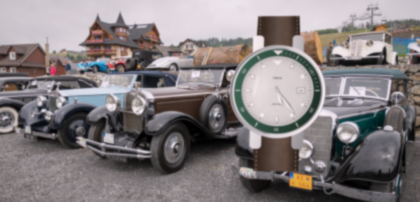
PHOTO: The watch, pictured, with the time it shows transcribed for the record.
5:24
